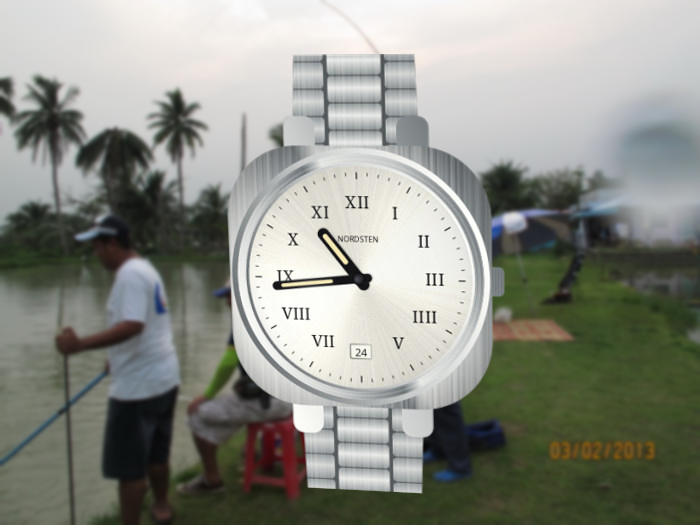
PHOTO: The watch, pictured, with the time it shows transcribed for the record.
10:44
